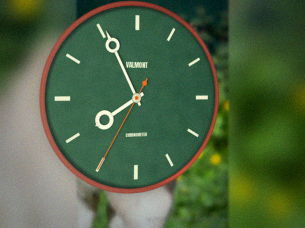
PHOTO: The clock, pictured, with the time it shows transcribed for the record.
7:55:35
